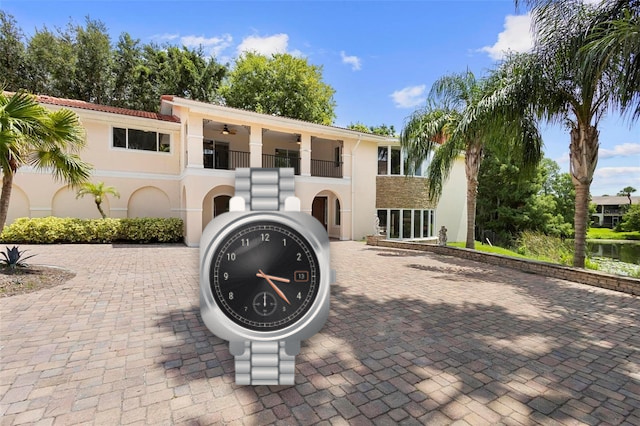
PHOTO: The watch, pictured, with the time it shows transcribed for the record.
3:23
